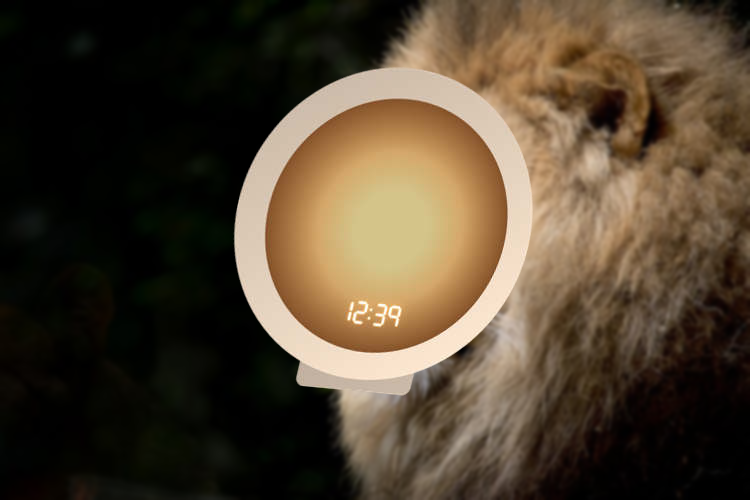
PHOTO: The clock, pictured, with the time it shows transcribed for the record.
12:39
